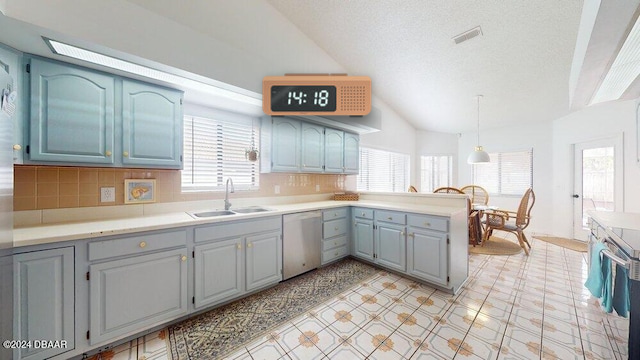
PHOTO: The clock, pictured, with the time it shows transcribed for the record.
14:18
